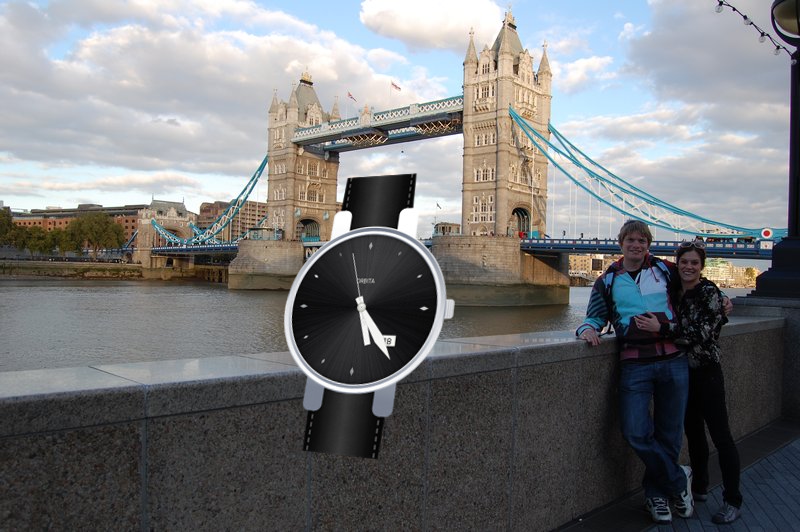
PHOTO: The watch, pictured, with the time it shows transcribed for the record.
5:23:57
